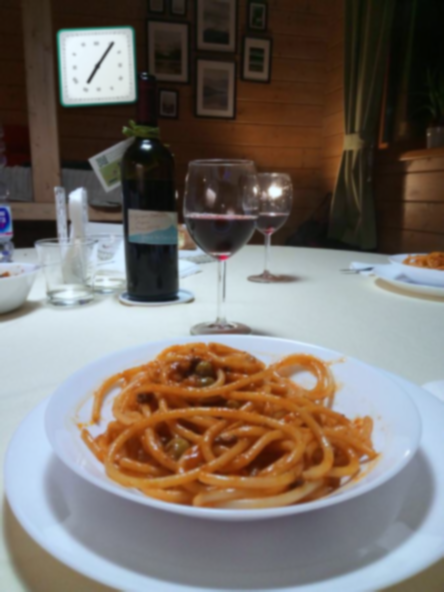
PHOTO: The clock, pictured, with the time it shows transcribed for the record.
7:06
